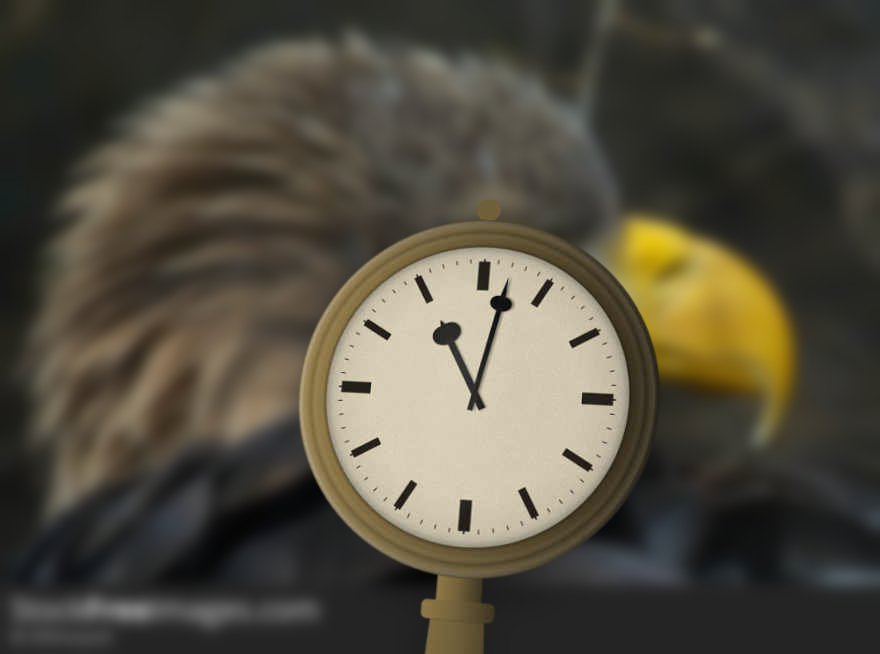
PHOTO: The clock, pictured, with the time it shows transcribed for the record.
11:02
